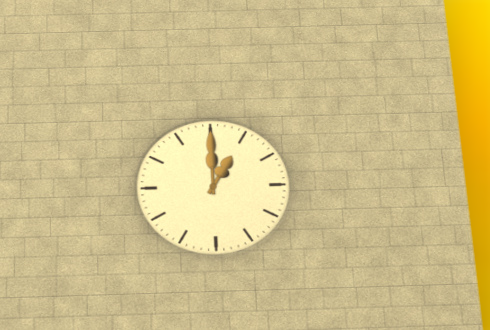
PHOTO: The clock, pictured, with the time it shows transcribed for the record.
1:00
